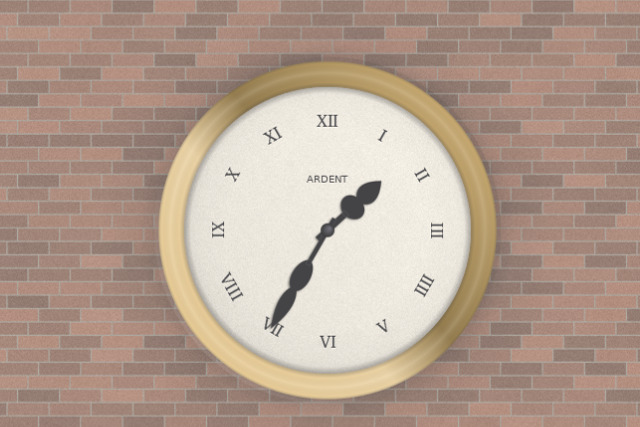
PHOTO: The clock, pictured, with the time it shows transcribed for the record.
1:35
